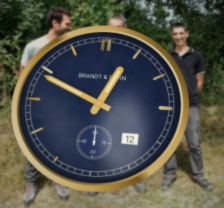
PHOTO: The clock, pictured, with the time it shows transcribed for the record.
12:49
